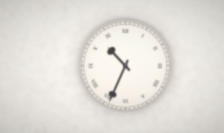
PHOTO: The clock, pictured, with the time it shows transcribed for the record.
10:34
